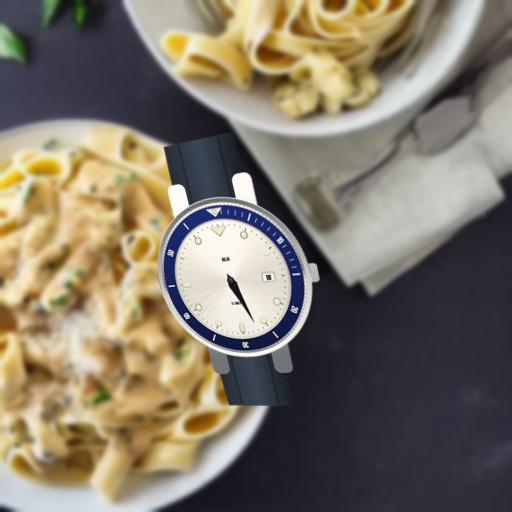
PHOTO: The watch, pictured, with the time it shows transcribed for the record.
5:27
